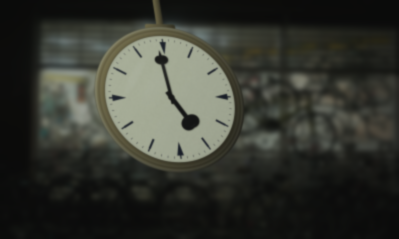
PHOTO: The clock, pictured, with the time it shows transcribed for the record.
4:59
